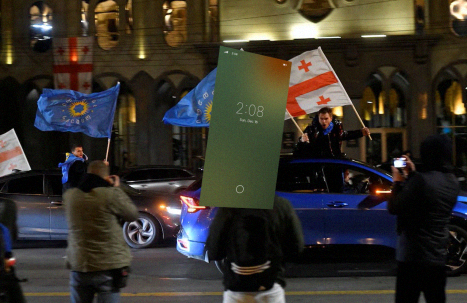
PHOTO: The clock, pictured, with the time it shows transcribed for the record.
2:08
